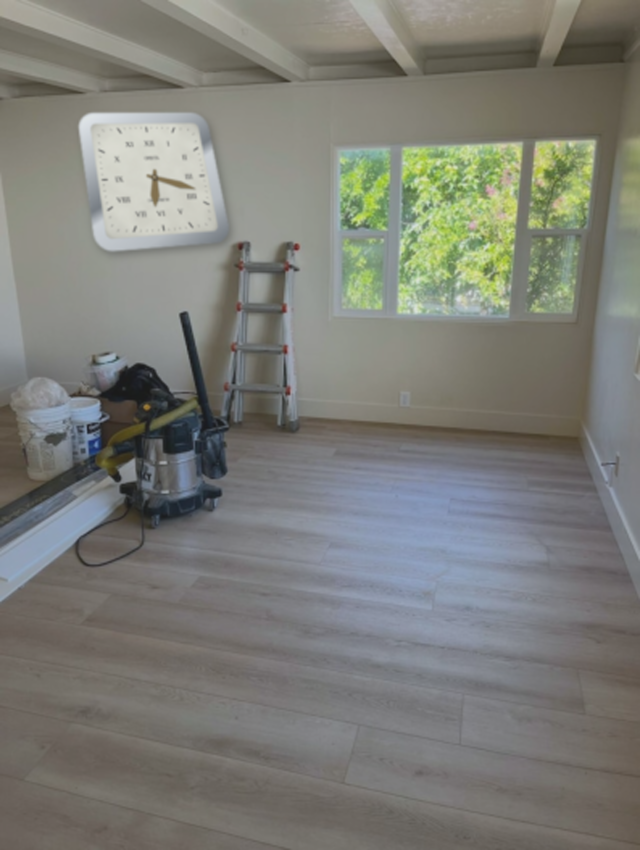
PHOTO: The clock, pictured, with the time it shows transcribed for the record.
6:18
